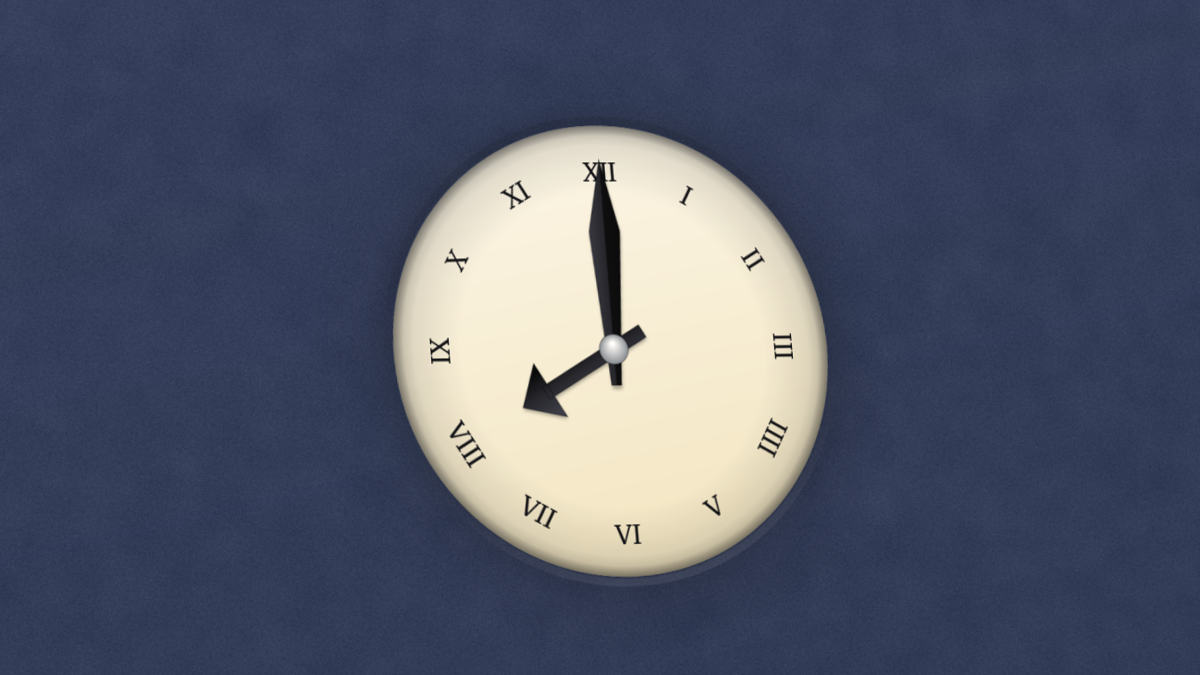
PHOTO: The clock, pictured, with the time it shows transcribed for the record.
8:00
